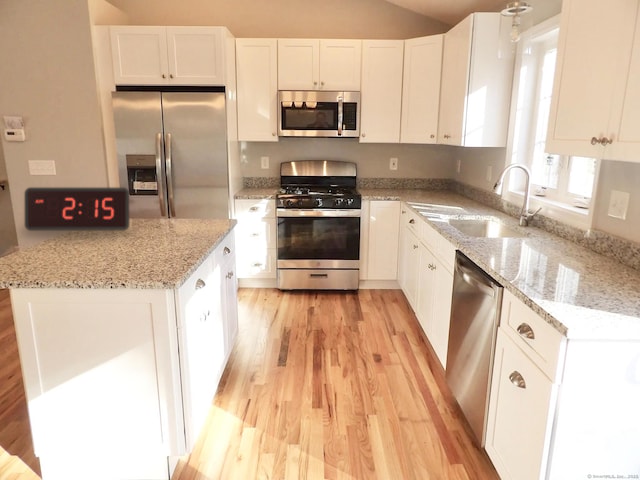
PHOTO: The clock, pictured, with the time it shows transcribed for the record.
2:15
